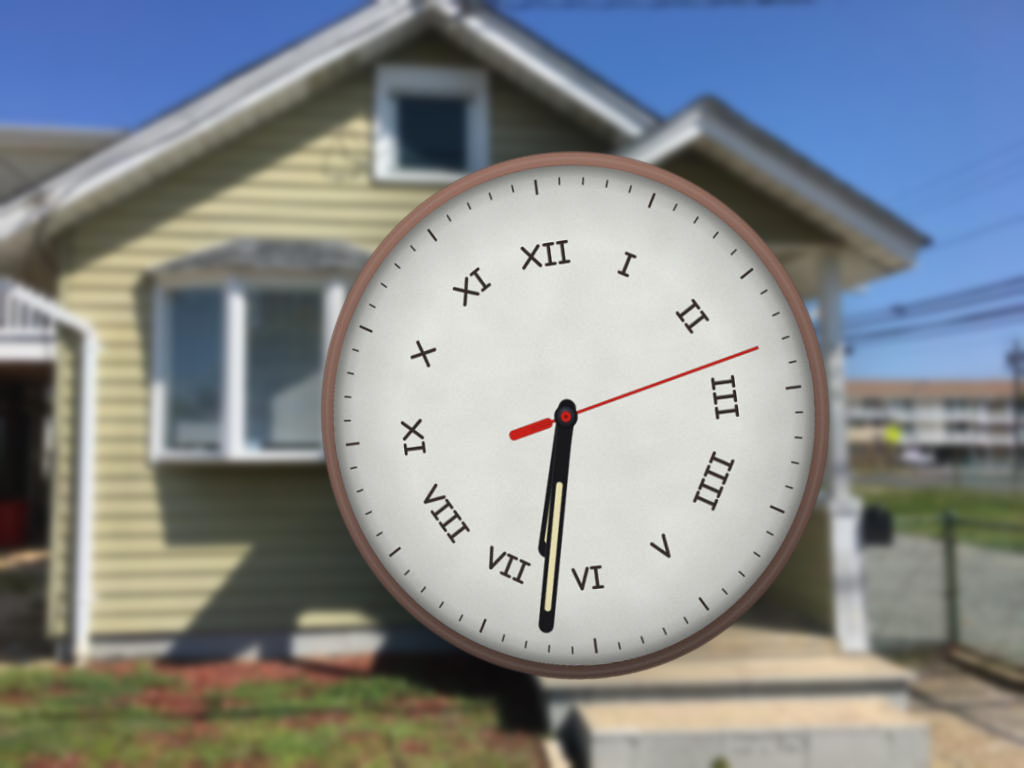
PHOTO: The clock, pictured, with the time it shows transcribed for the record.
6:32:13
